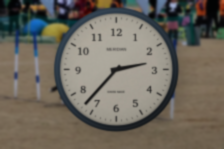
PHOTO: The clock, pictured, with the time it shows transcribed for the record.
2:37
